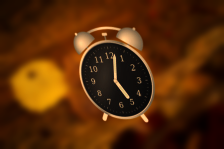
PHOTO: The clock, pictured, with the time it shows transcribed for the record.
5:02
